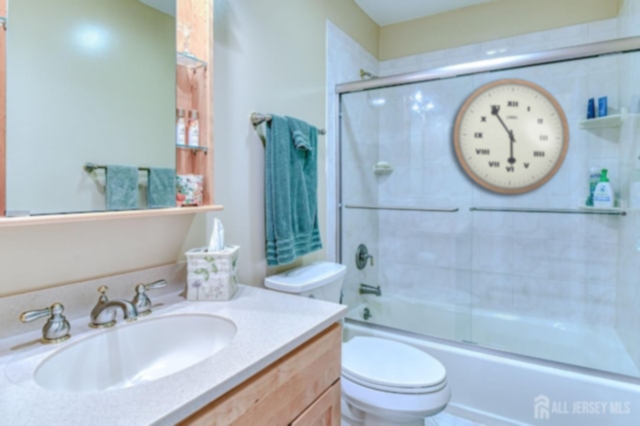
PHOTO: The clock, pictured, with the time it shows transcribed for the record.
5:54
